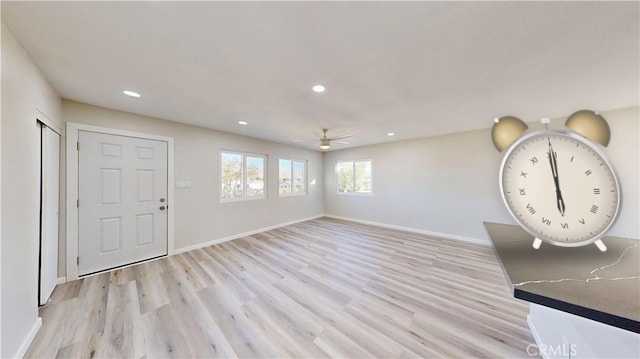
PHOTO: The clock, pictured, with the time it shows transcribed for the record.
6:00
